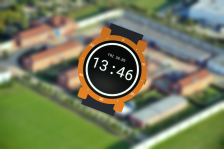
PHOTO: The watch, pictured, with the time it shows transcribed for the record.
13:46
